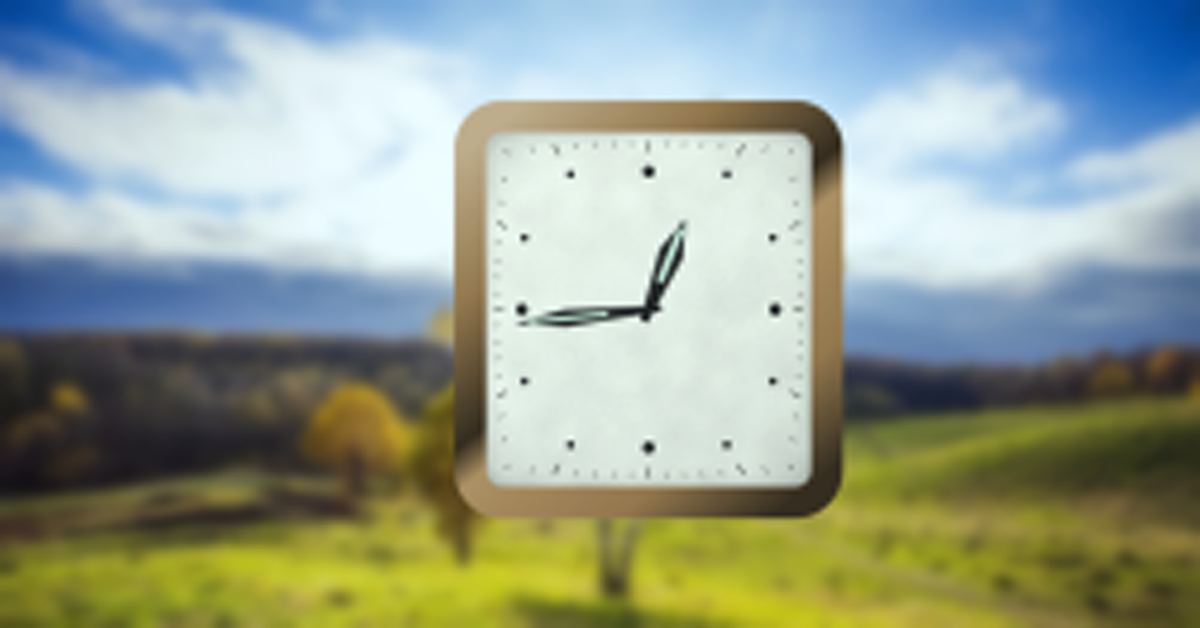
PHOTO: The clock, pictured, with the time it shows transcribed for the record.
12:44
